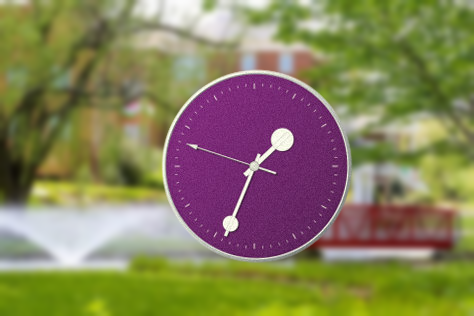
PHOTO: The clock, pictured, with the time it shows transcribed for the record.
1:33:48
